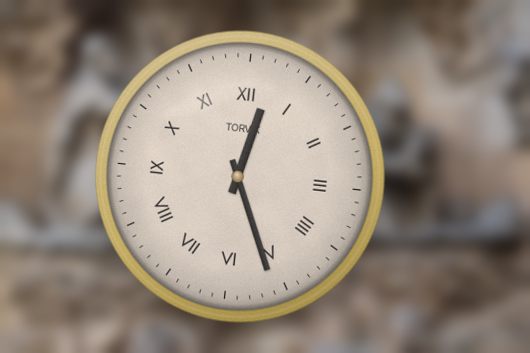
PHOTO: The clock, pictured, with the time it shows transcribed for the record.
12:26
